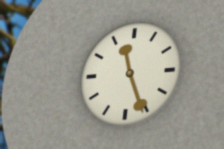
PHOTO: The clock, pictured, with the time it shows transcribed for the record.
11:26
